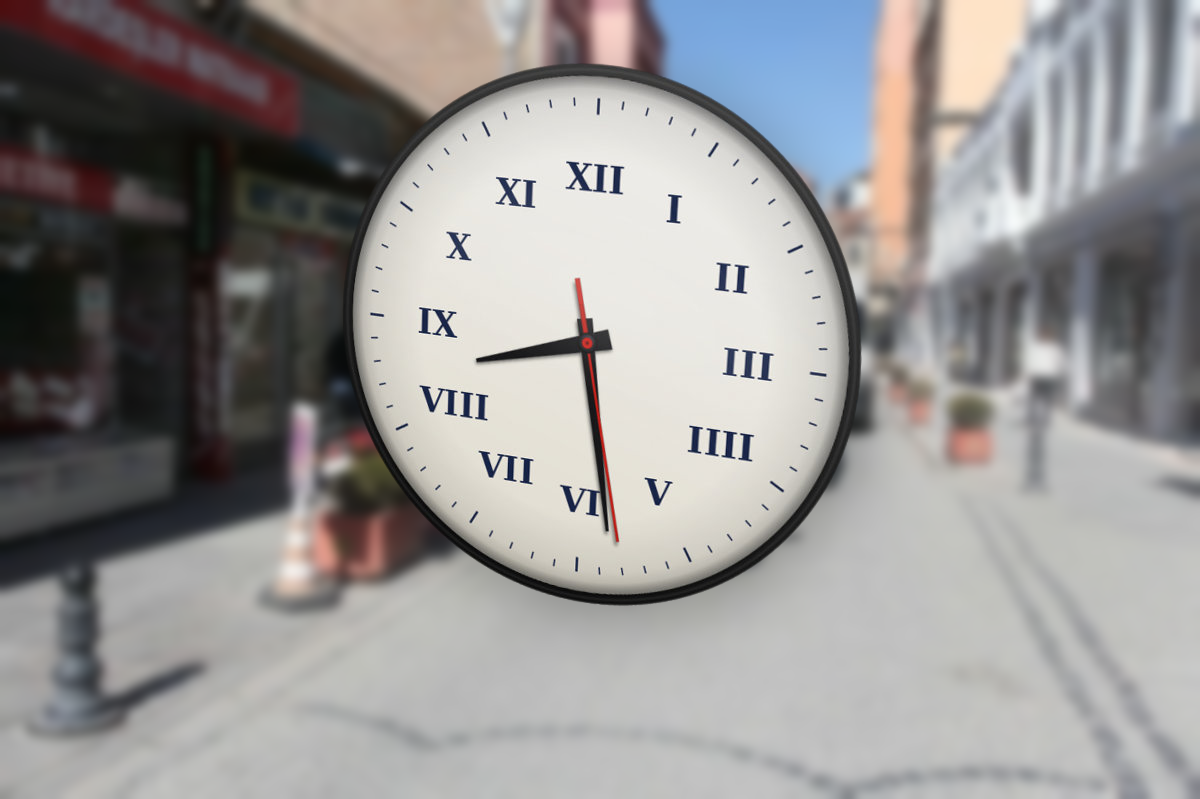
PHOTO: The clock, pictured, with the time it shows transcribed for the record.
8:28:28
